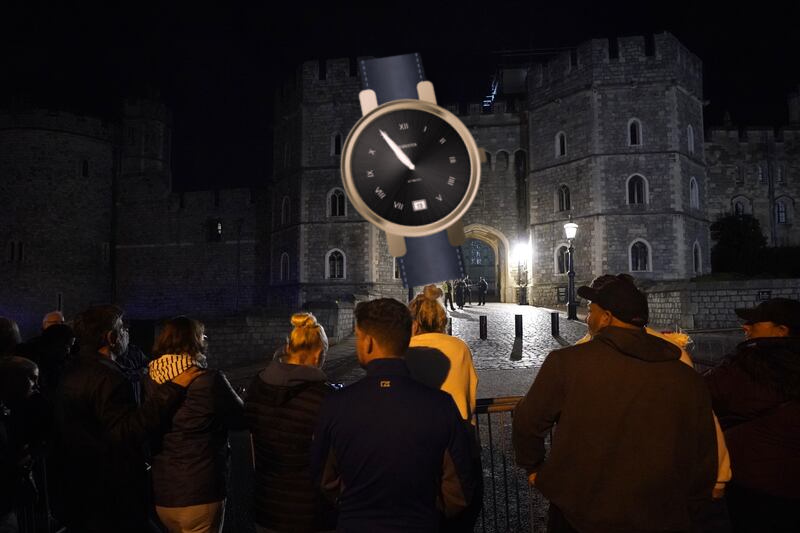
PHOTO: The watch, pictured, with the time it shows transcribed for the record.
10:55
